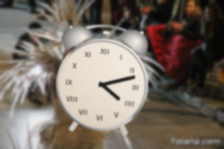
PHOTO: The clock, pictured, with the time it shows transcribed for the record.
4:12
